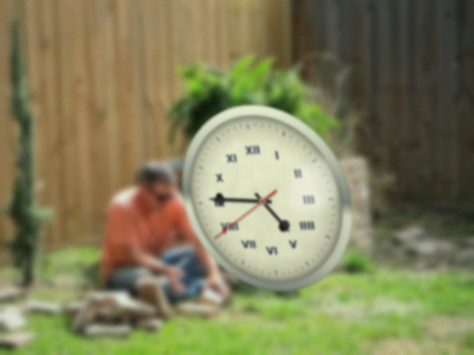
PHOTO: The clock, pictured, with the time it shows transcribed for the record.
4:45:40
